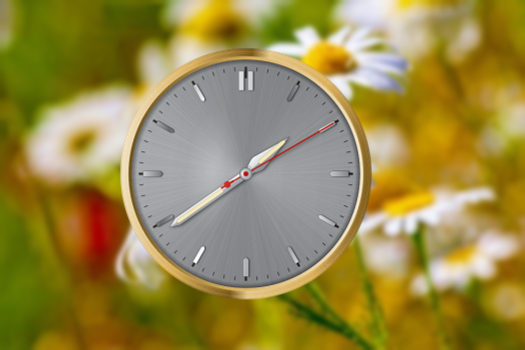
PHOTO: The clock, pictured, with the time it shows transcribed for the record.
1:39:10
